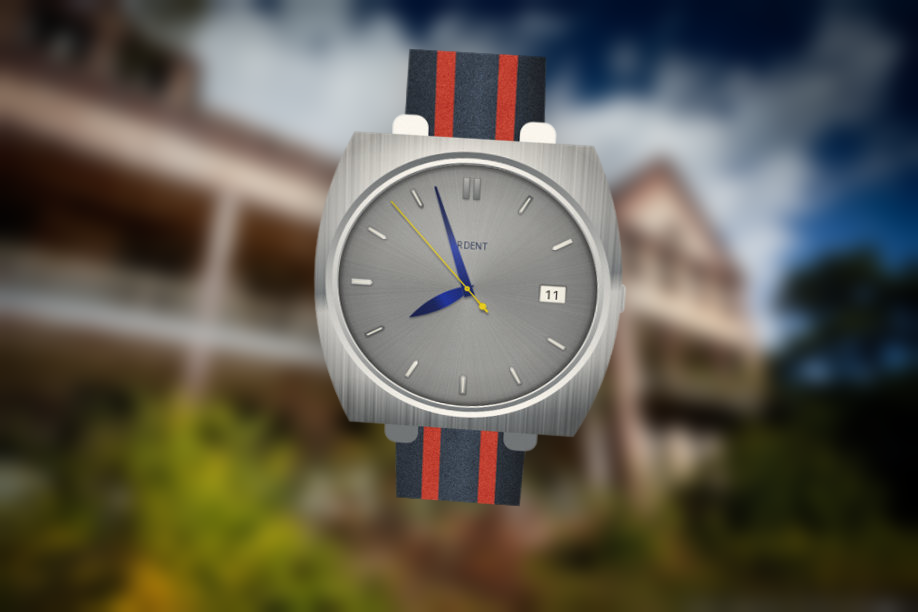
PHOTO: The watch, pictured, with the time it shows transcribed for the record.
7:56:53
